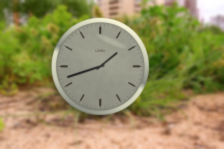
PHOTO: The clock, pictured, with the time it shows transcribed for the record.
1:42
